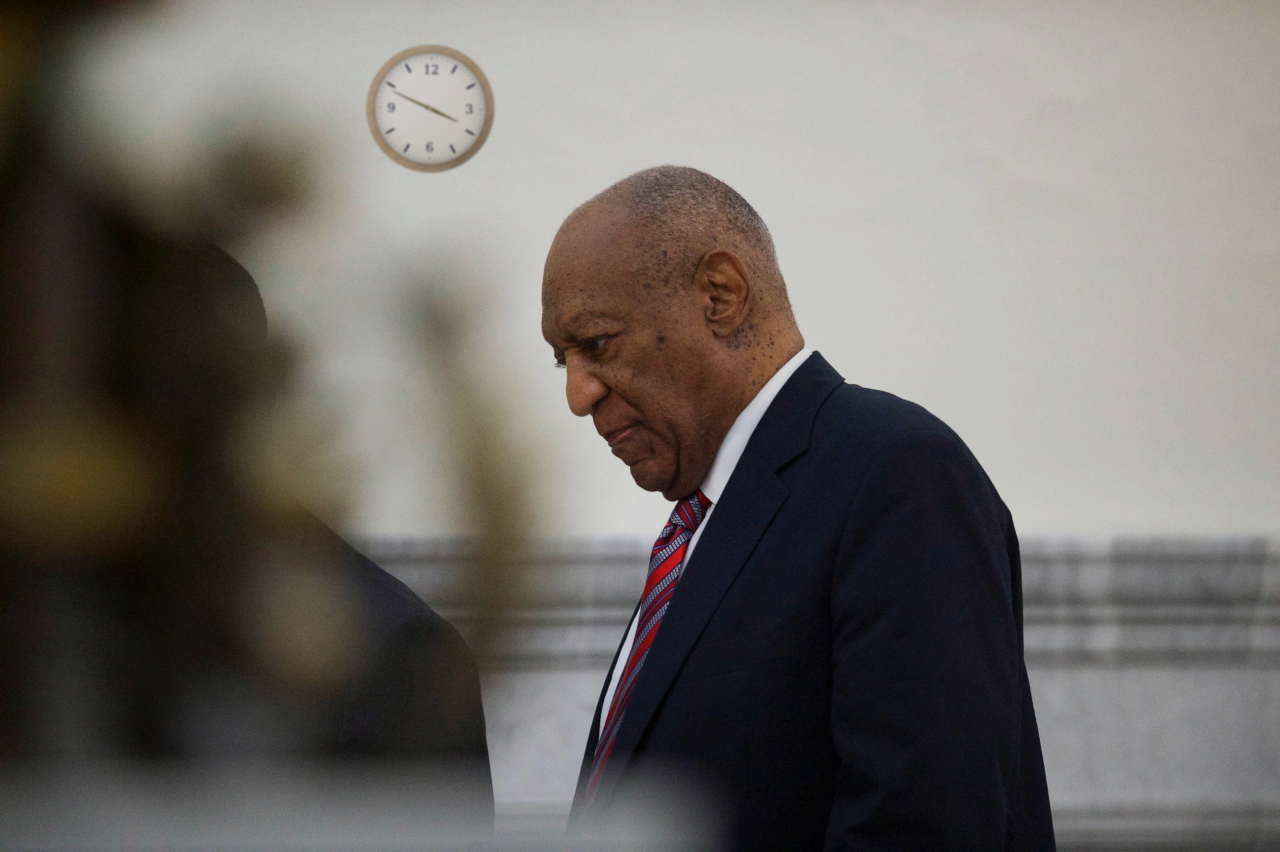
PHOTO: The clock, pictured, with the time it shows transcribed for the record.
3:49
